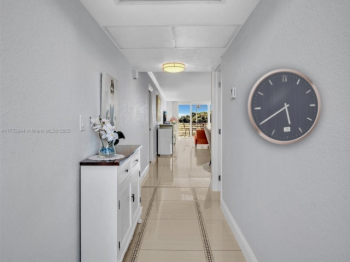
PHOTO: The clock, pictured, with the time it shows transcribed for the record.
5:40
